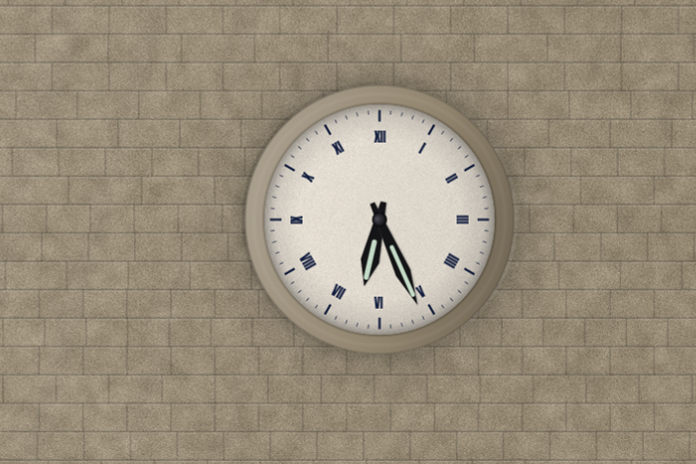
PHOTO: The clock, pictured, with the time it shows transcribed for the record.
6:26
